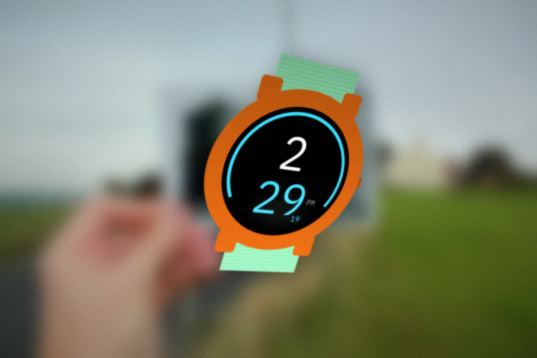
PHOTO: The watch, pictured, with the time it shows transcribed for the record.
2:29
